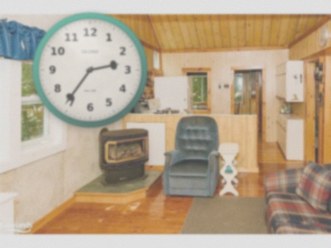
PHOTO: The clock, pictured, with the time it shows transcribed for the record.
2:36
